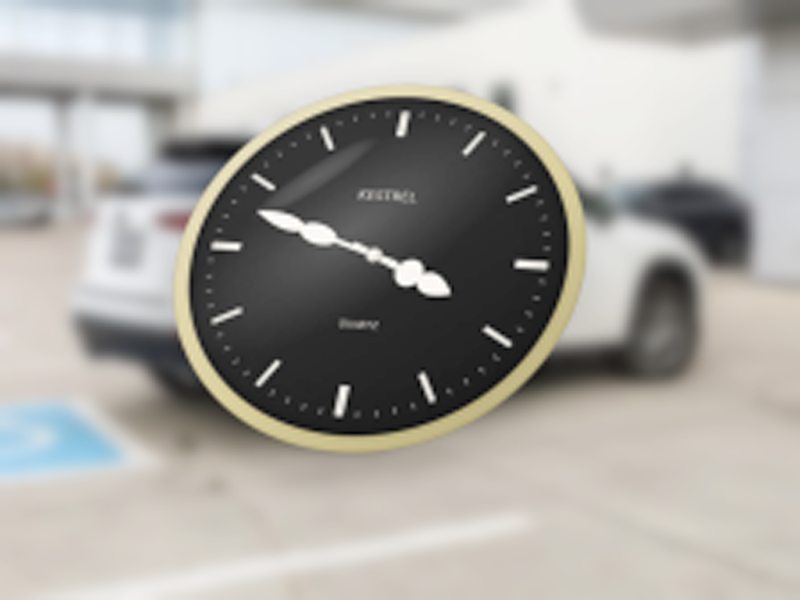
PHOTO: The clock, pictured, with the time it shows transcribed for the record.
3:48
